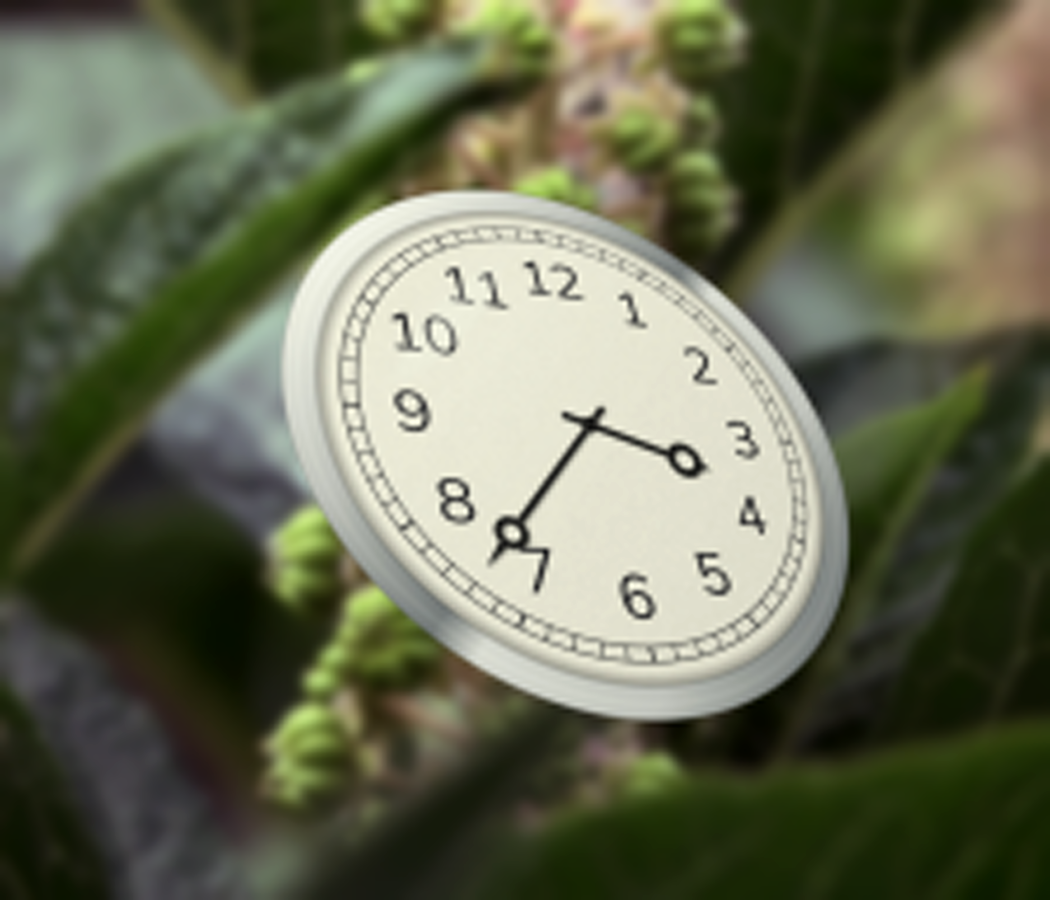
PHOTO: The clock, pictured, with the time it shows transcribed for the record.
3:37
